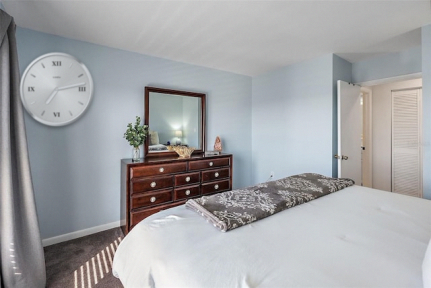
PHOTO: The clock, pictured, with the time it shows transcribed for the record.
7:13
